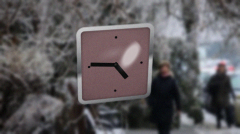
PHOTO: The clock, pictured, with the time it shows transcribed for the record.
4:46
